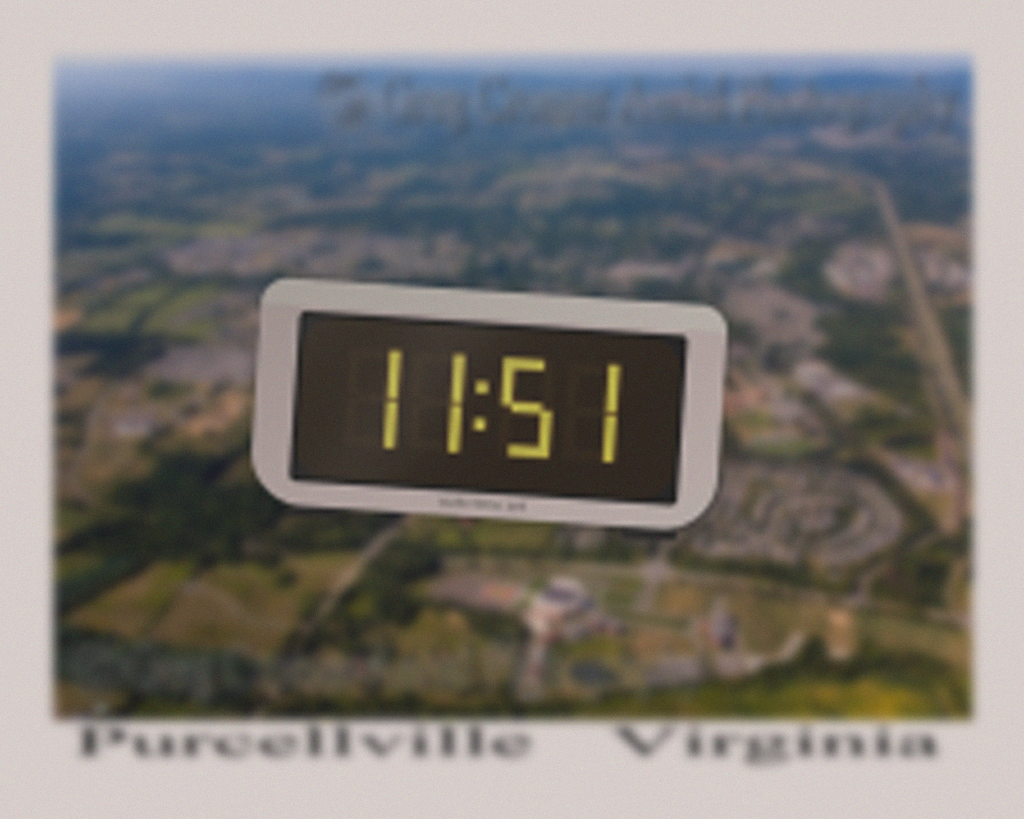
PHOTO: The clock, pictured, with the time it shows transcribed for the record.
11:51
